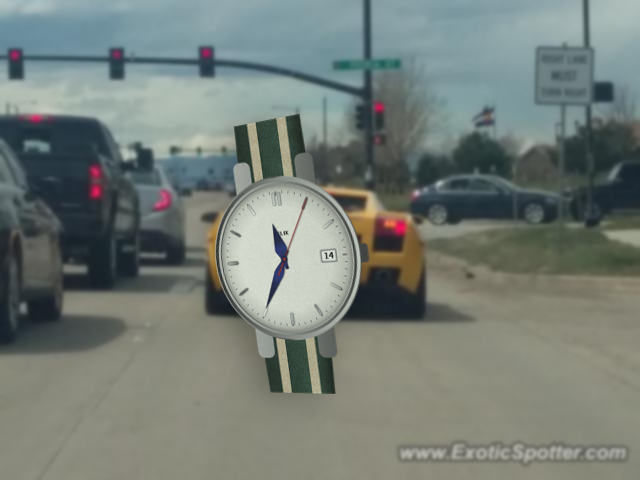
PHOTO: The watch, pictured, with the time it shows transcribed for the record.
11:35:05
